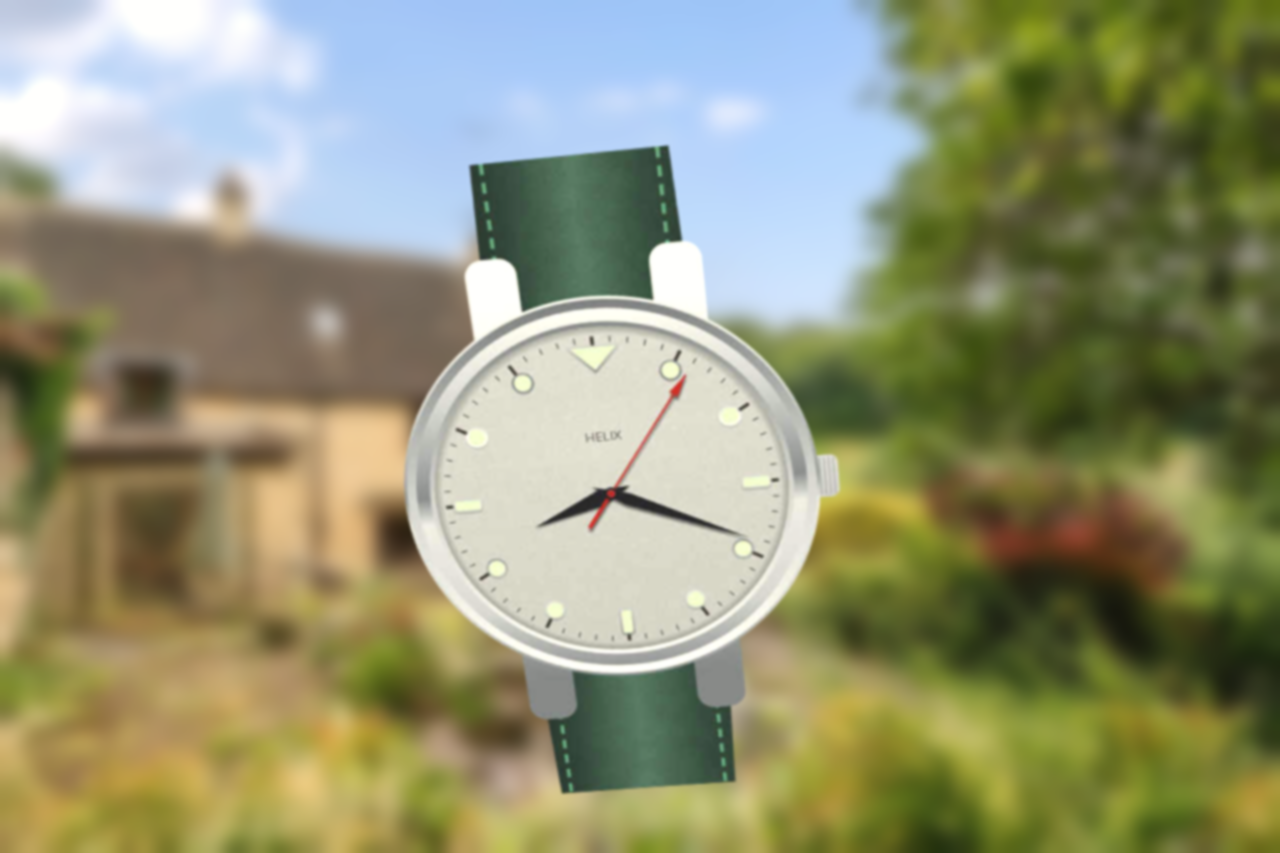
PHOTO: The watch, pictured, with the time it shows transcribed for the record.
8:19:06
